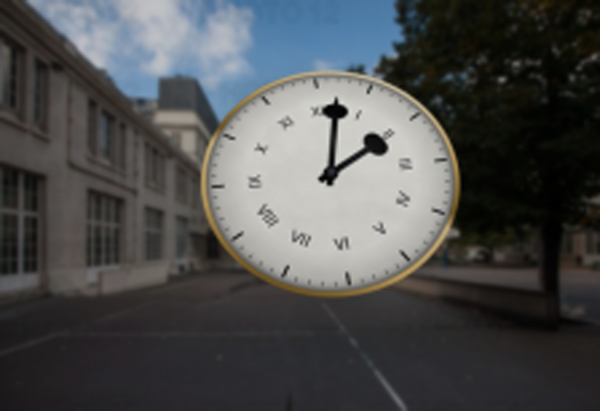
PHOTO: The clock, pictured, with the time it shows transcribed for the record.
2:02
